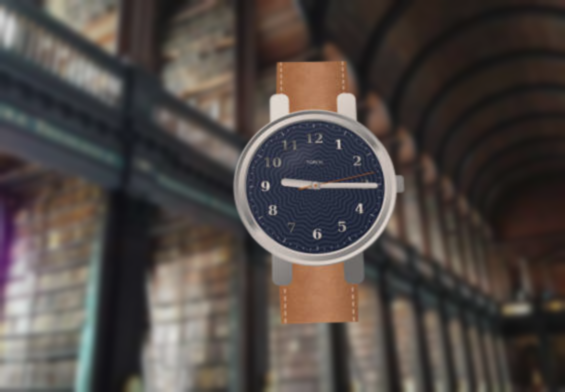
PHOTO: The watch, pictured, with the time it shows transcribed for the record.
9:15:13
